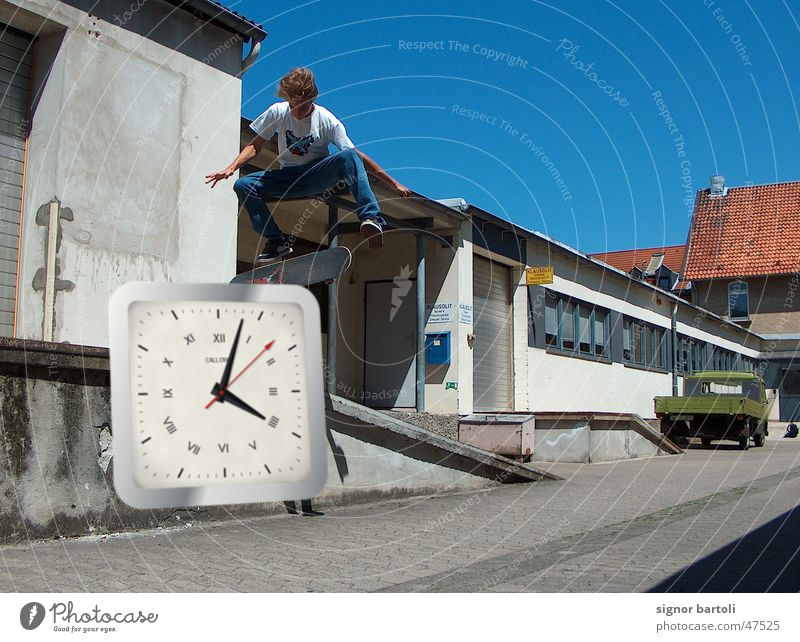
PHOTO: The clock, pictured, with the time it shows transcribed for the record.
4:03:08
